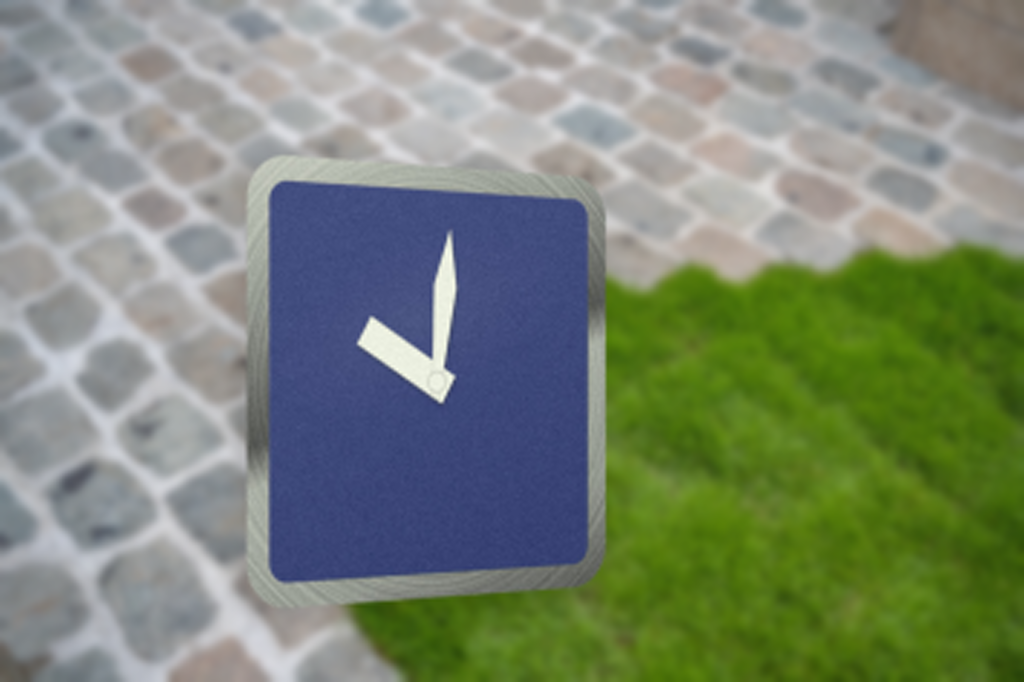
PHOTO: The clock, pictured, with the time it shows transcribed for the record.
10:01
